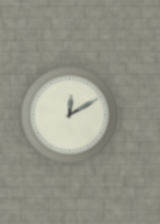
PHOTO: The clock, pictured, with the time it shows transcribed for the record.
12:10
